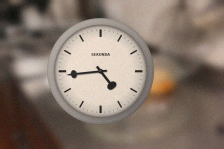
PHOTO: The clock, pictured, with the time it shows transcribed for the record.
4:44
